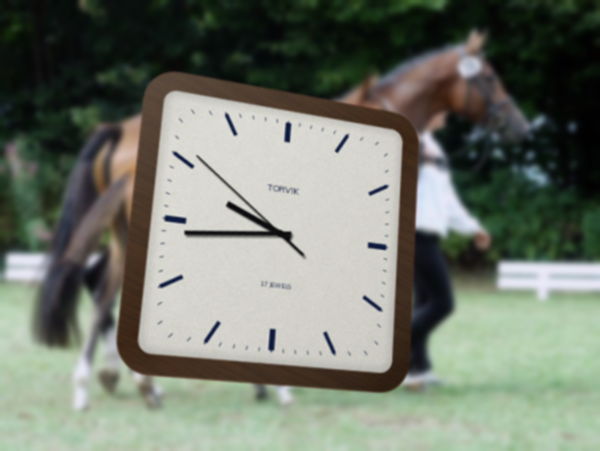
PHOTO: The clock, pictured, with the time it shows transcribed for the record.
9:43:51
